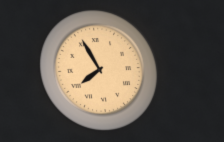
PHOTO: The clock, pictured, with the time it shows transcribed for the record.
7:56
